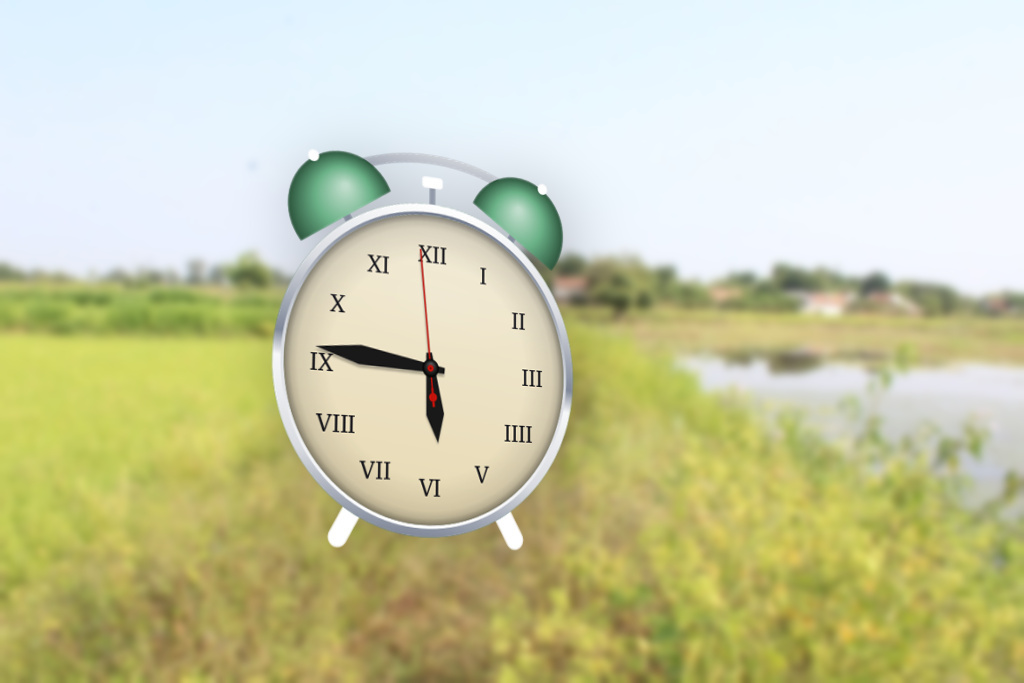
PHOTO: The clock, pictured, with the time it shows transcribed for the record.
5:45:59
